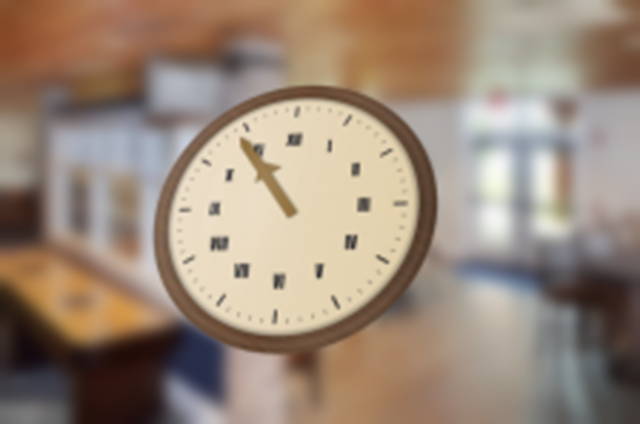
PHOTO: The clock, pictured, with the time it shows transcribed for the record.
10:54
